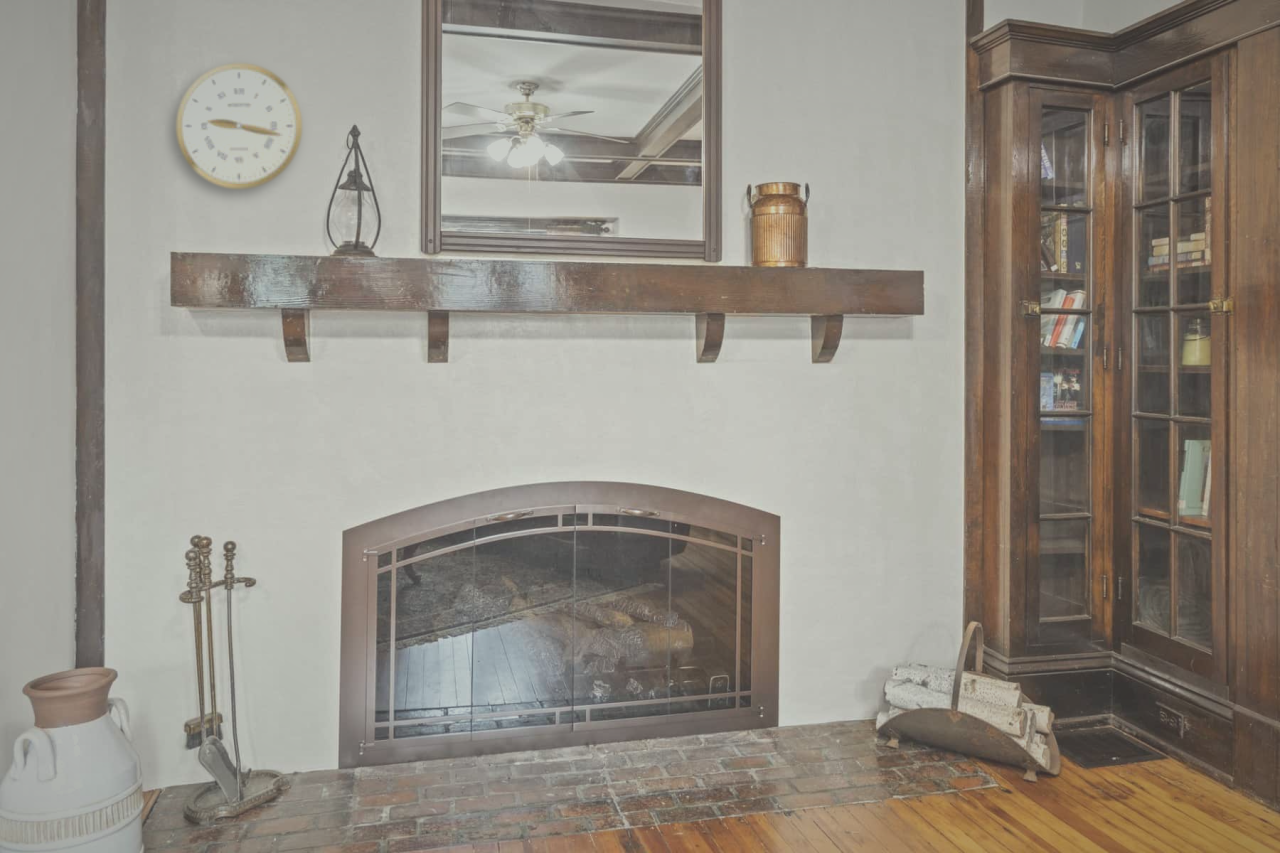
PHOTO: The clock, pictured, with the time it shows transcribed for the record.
9:17
